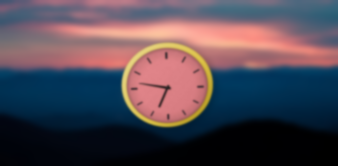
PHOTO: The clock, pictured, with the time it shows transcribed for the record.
6:47
